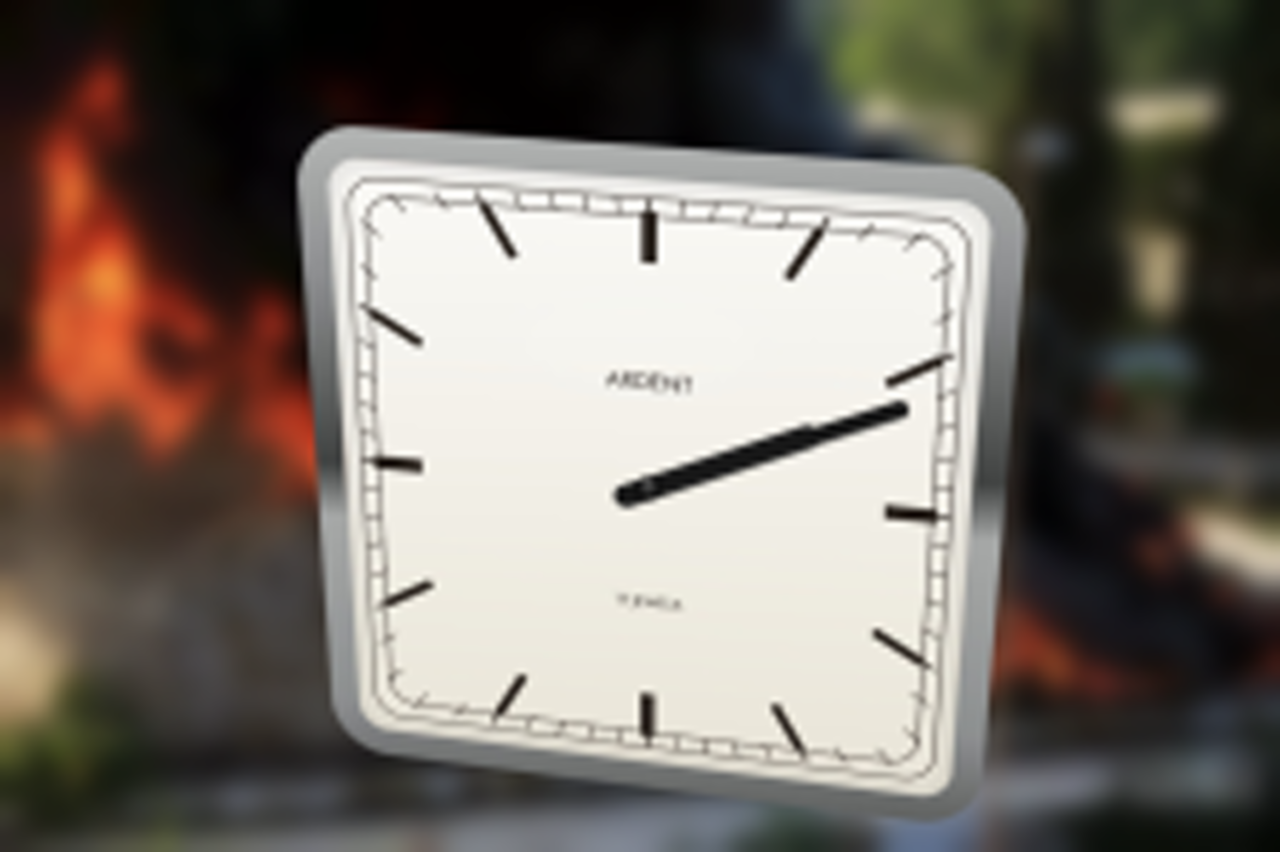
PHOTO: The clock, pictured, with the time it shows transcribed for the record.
2:11
